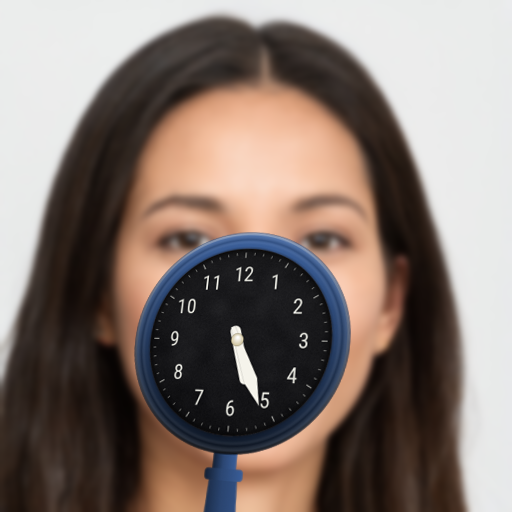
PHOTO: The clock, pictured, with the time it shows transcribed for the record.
5:26
